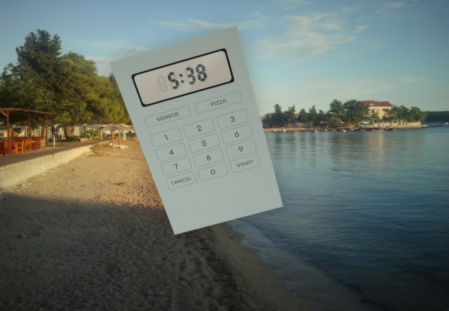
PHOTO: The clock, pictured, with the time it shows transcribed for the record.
5:38
